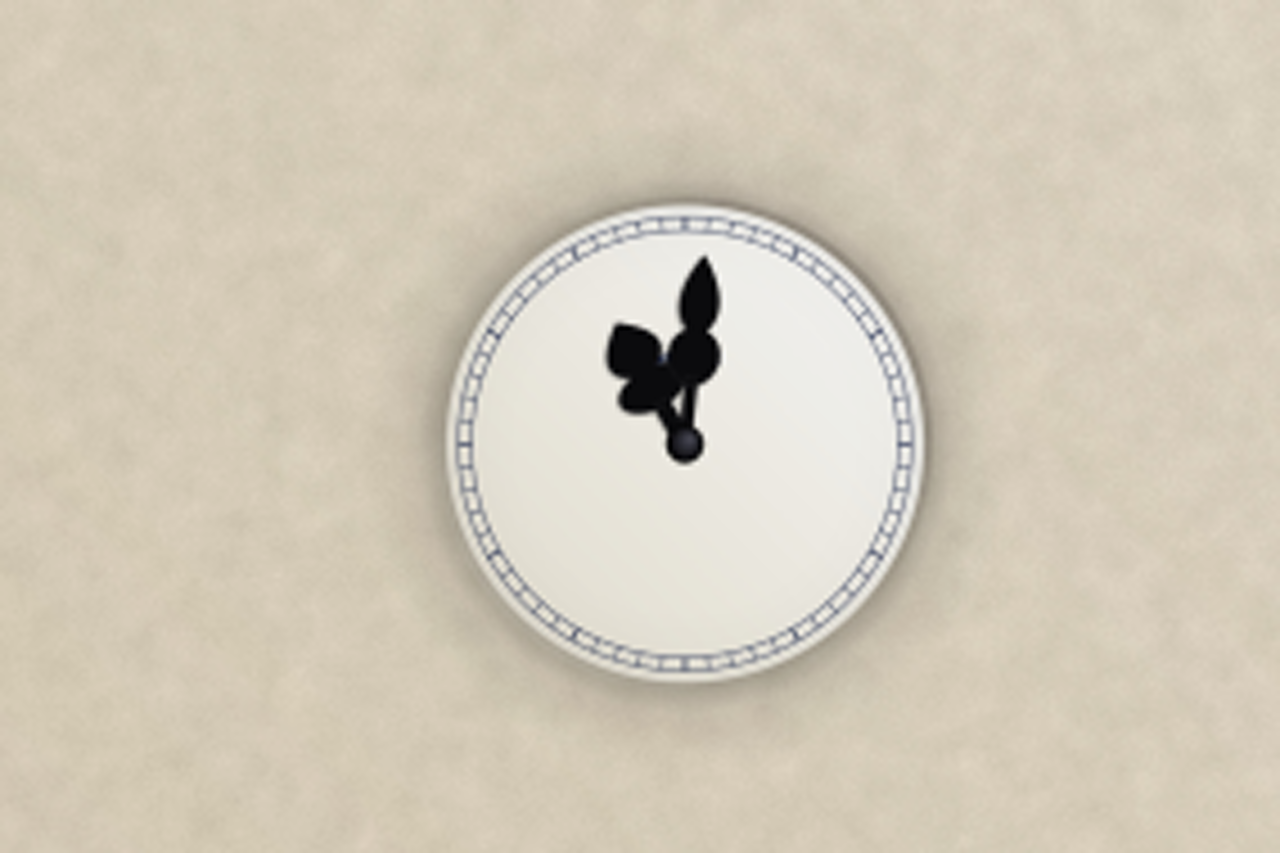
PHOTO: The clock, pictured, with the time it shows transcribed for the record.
11:01
